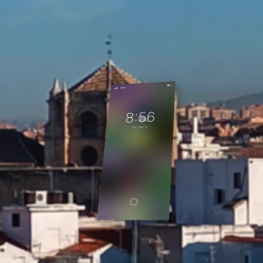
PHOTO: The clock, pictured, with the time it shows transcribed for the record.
8:56
